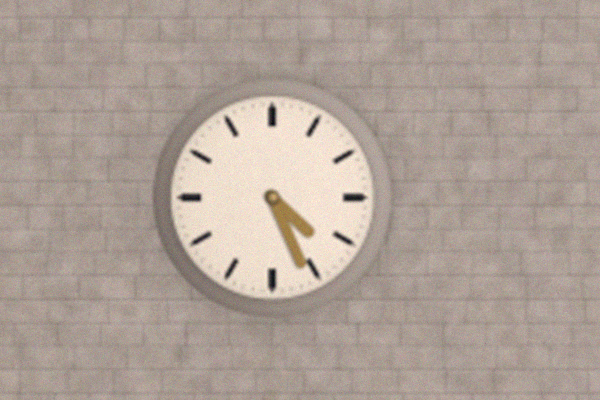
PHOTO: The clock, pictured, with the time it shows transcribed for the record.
4:26
